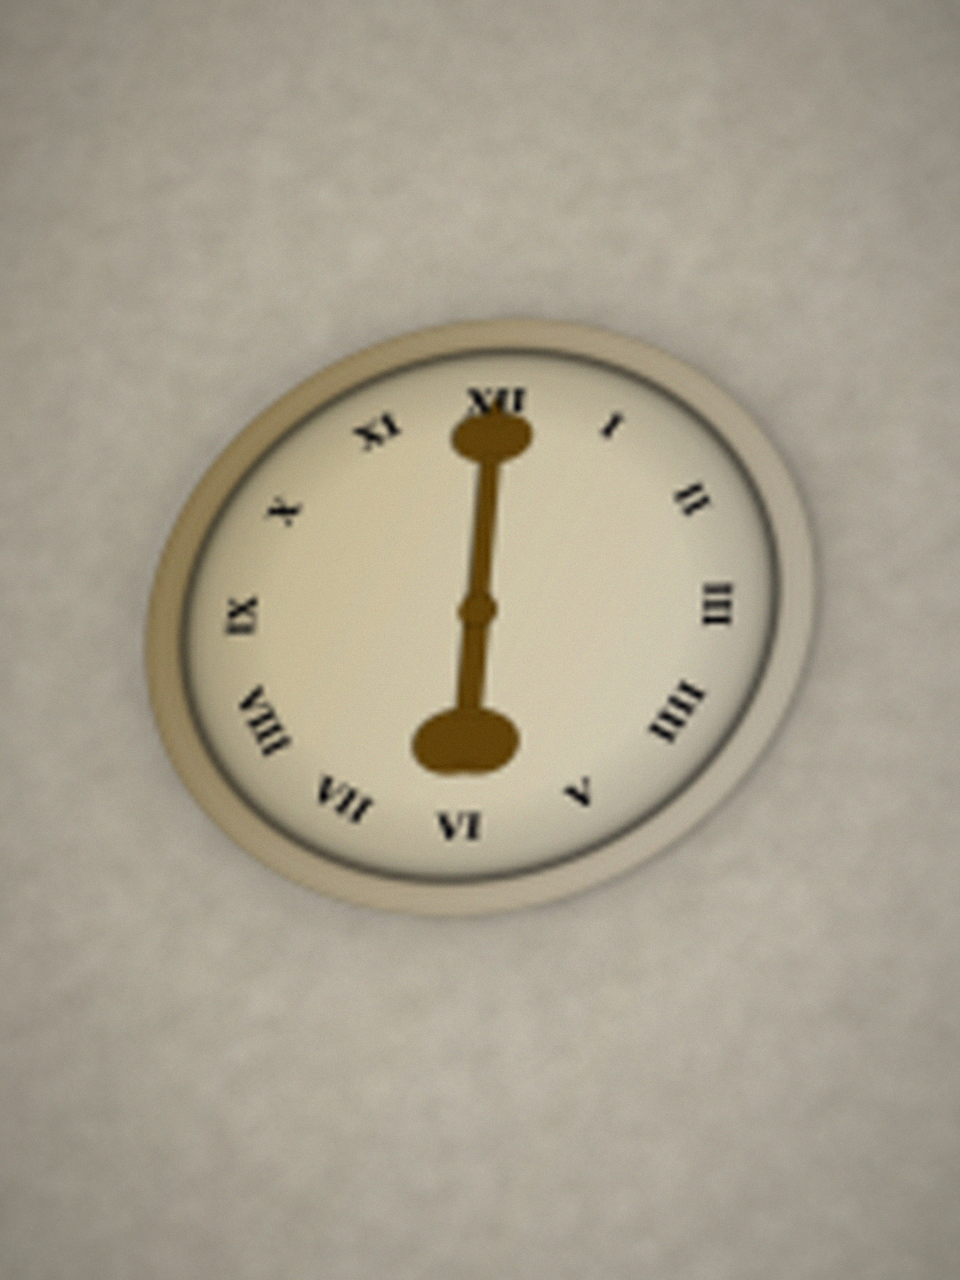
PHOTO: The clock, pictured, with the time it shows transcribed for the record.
6:00
